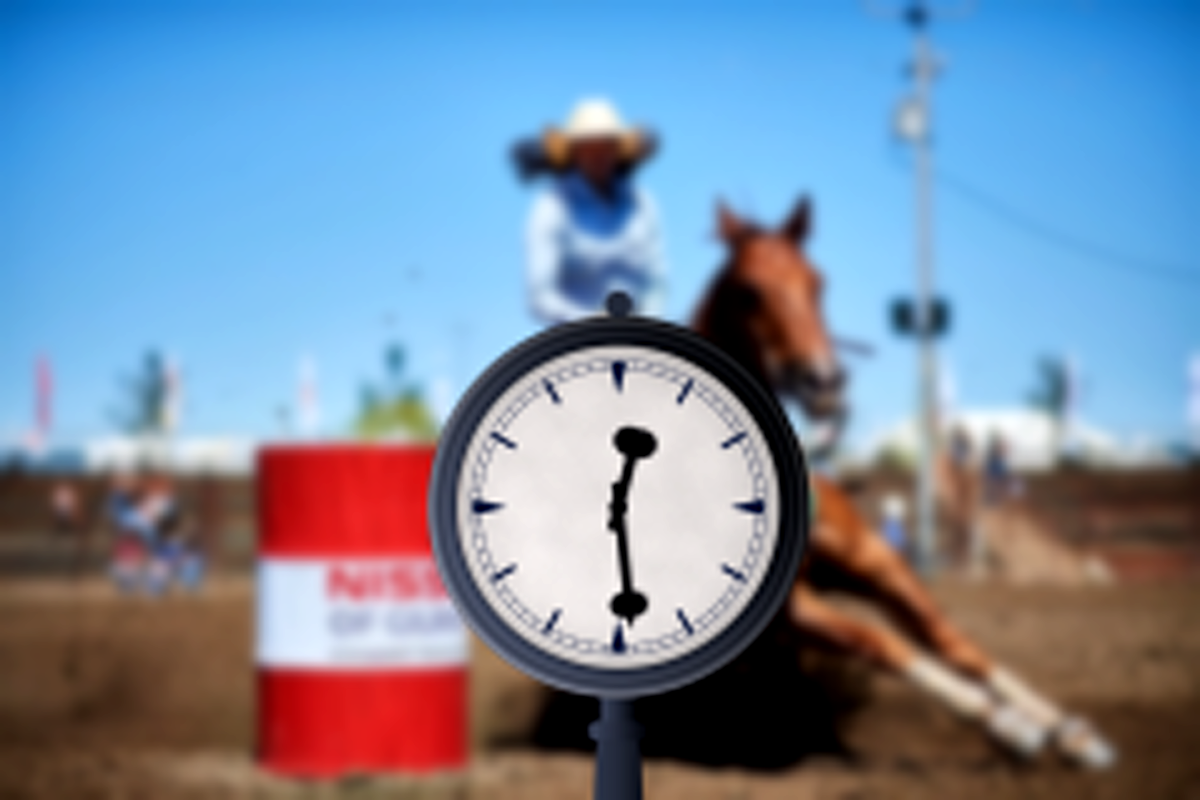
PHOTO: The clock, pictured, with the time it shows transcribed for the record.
12:29
